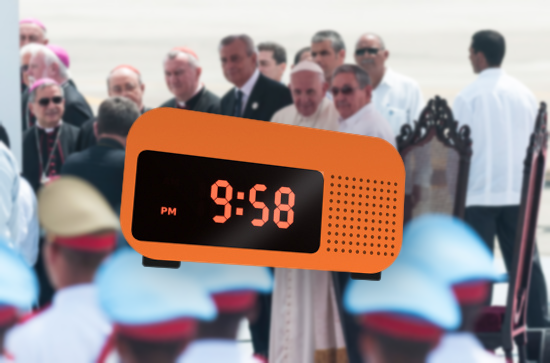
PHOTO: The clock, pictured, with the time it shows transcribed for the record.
9:58
